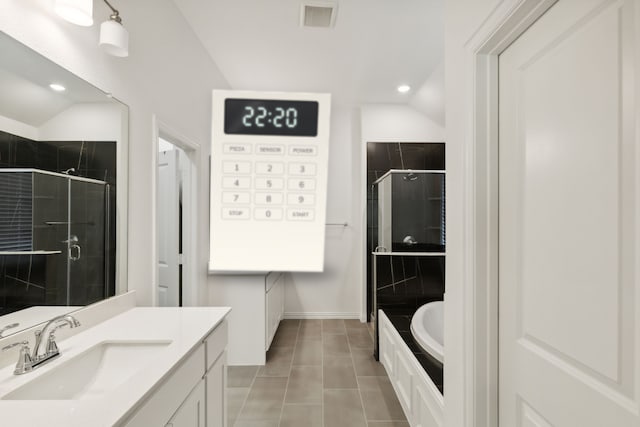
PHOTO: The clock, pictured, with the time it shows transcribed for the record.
22:20
